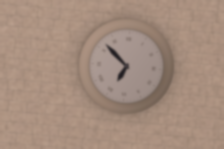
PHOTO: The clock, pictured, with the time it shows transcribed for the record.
6:52
